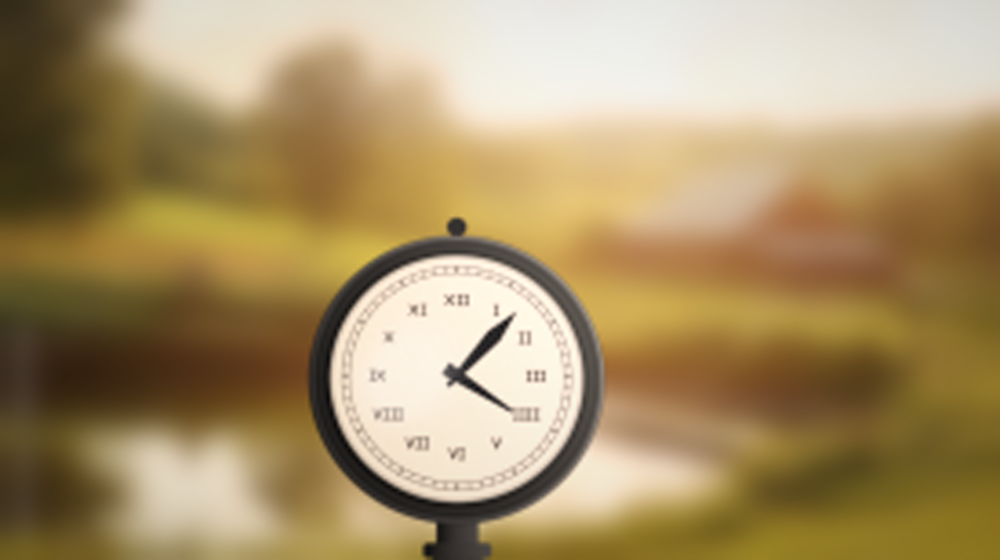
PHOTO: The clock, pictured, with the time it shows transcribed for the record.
4:07
